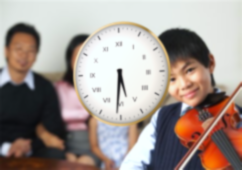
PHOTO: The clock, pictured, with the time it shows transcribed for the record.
5:31
